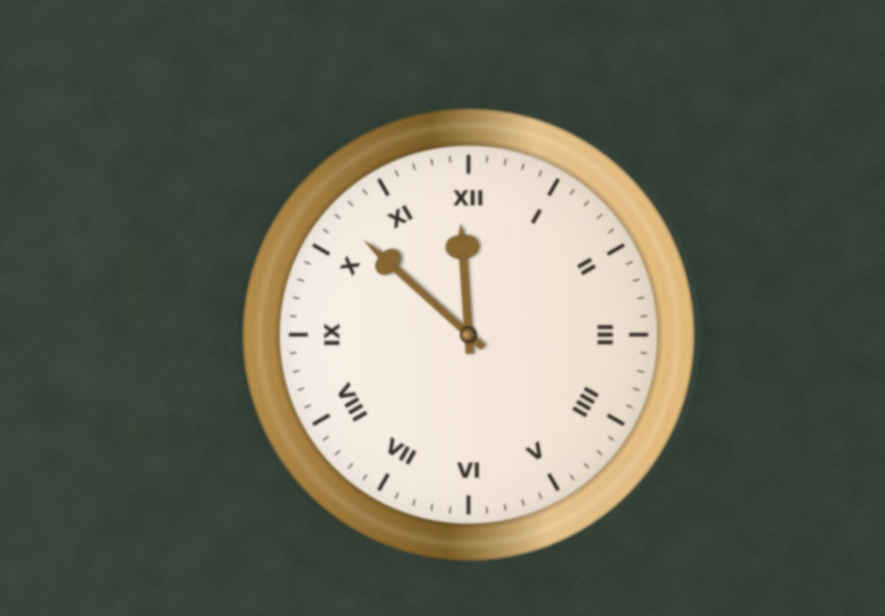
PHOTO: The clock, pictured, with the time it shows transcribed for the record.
11:52
